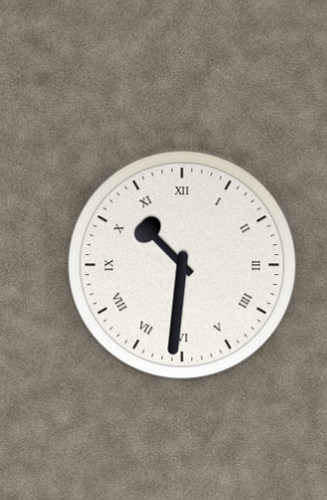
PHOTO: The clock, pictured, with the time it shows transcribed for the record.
10:31
